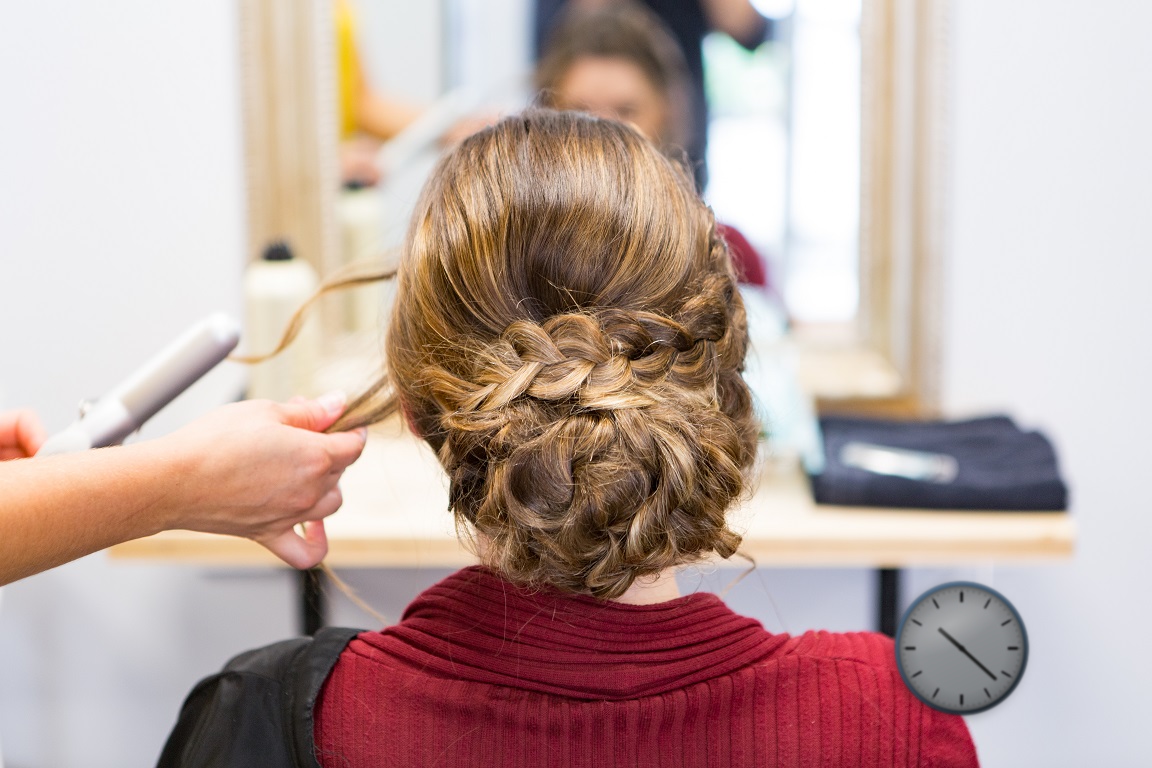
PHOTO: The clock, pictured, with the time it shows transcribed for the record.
10:22
